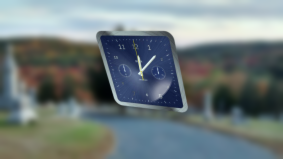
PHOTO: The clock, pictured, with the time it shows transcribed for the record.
12:08
